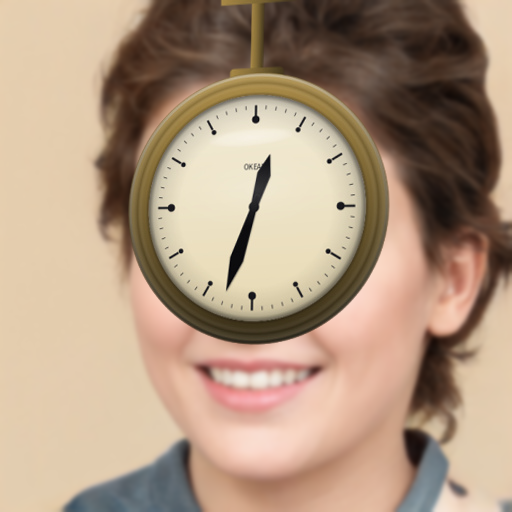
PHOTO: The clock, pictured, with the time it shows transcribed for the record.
12:33
